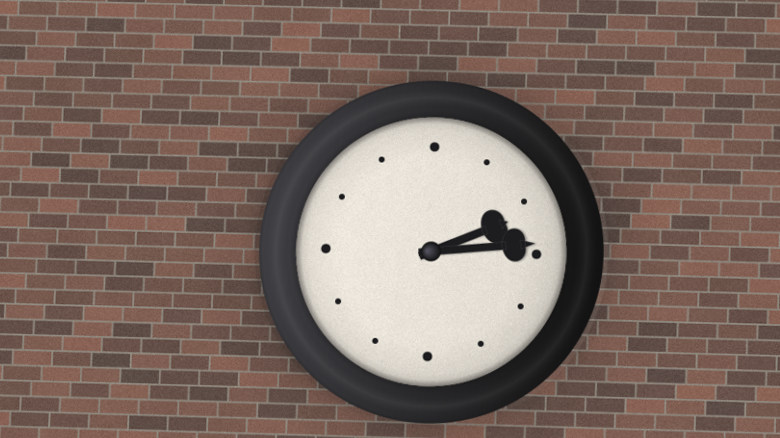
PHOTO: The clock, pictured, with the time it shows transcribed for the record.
2:14
